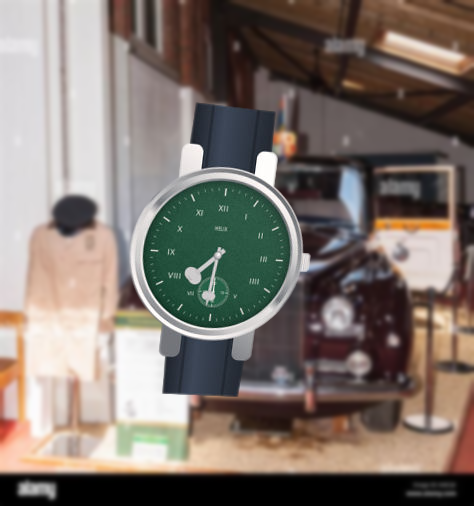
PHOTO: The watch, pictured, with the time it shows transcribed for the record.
7:31
